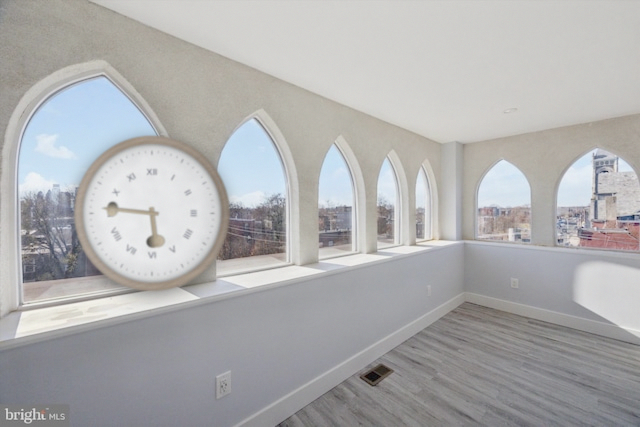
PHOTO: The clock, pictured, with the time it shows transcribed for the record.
5:46
